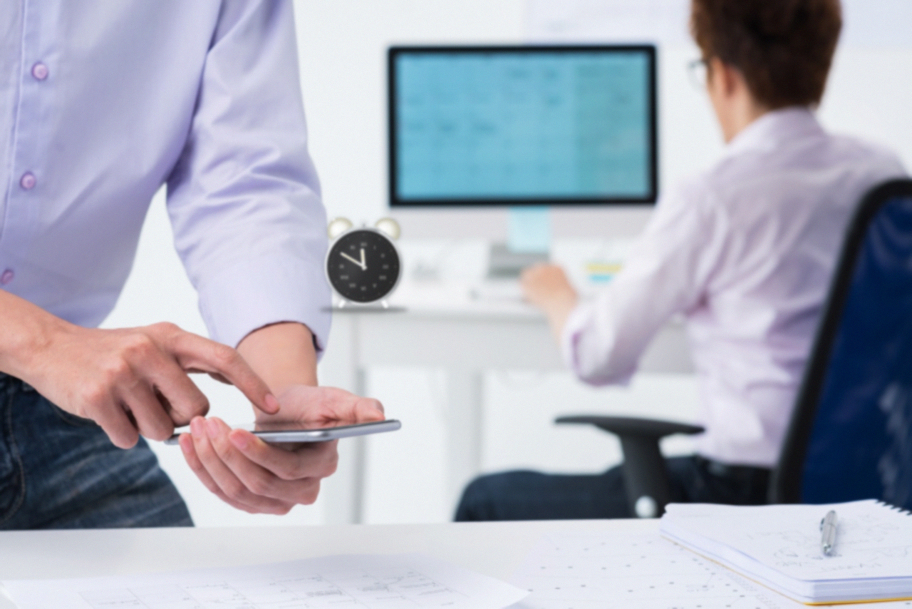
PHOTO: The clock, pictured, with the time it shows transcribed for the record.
11:50
